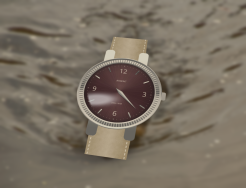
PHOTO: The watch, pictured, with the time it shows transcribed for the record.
4:22
